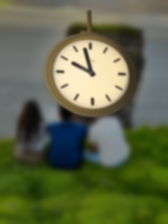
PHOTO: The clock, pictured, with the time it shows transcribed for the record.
9:58
